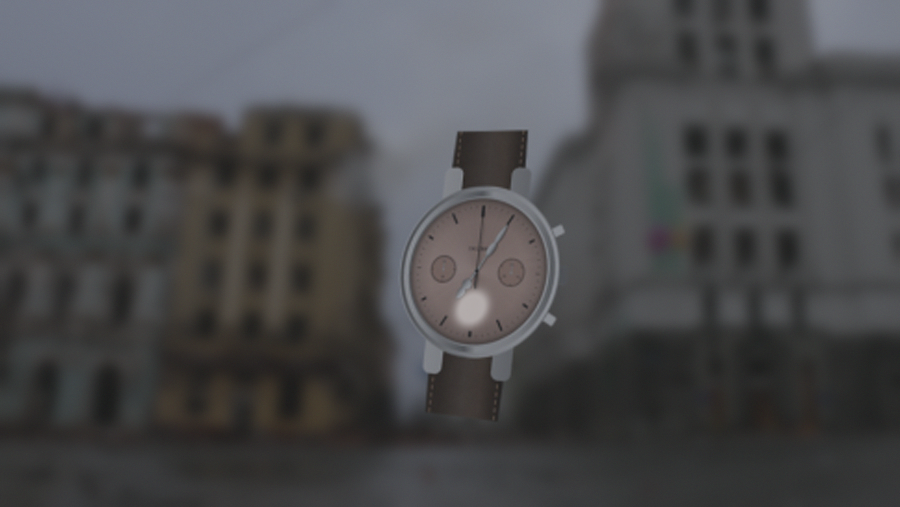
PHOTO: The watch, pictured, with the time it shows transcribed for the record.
7:05
